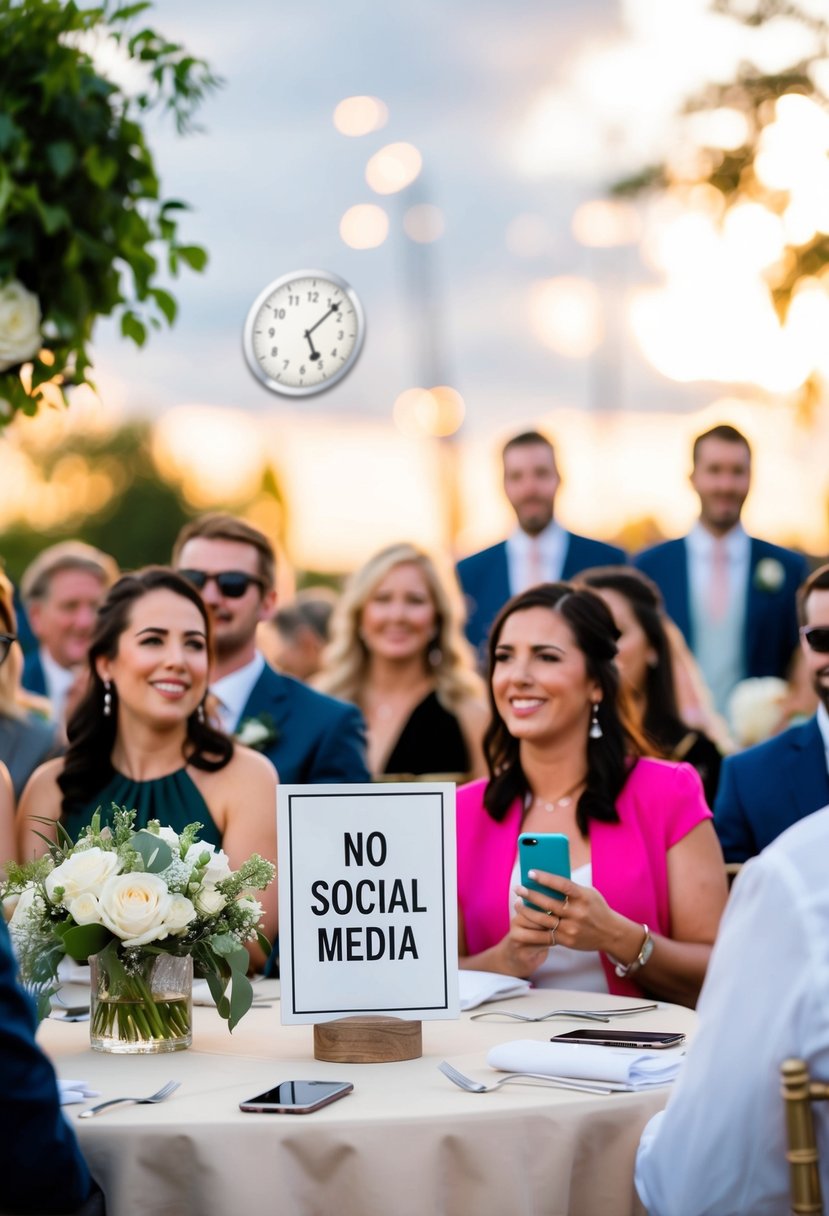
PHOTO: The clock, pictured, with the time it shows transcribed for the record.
5:07
